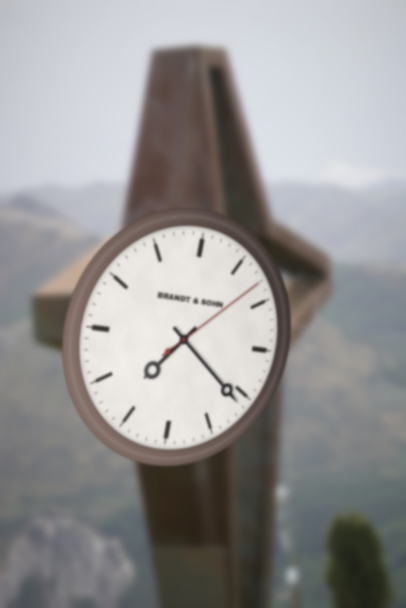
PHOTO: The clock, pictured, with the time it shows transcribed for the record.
7:21:08
